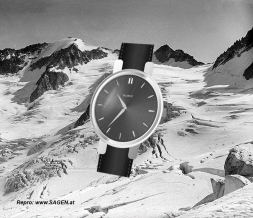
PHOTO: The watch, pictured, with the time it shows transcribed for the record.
10:36
